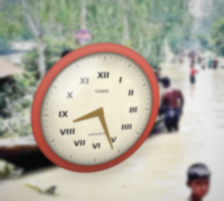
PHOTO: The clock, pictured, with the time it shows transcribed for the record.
8:26
